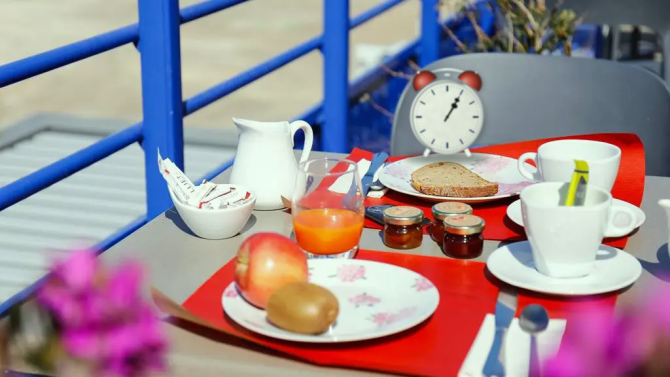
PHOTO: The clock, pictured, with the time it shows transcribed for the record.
1:05
